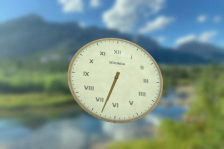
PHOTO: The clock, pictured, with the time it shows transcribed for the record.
6:33
